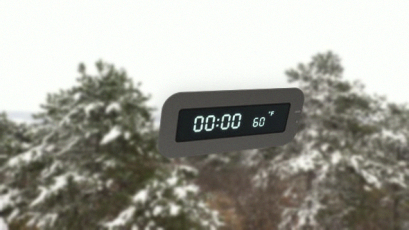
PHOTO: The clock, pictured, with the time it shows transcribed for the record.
0:00
